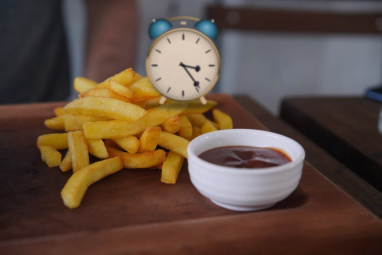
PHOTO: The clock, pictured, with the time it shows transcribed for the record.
3:24
